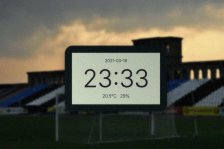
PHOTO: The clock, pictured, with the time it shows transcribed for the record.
23:33
